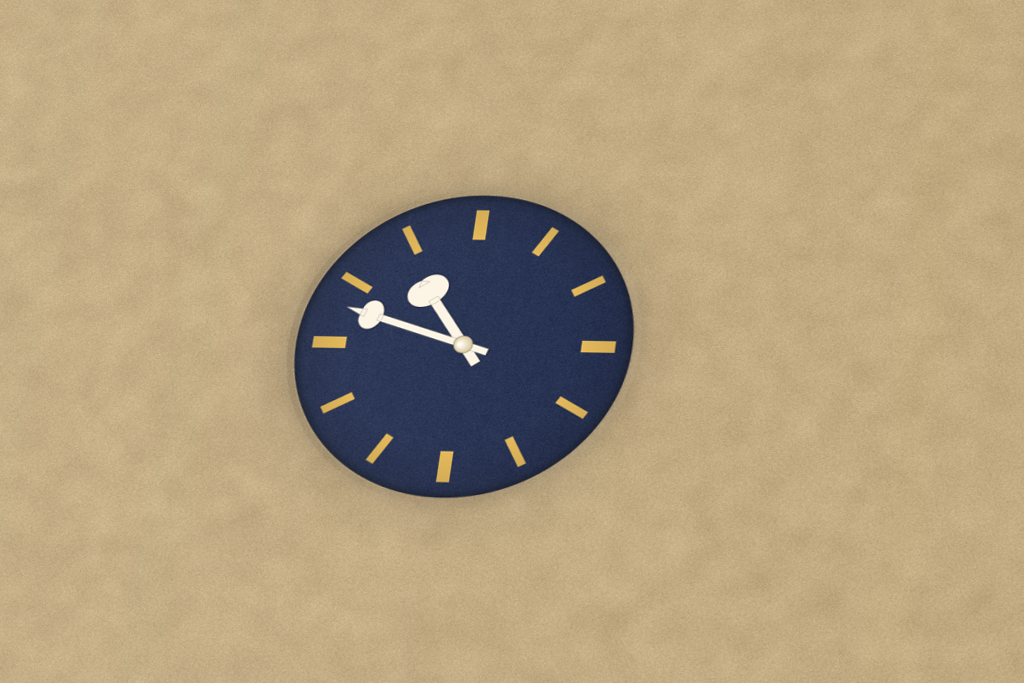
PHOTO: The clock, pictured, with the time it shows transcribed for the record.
10:48
